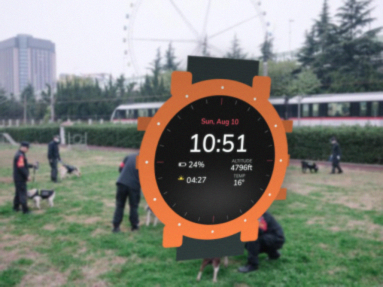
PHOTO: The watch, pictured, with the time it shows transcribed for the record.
10:51
